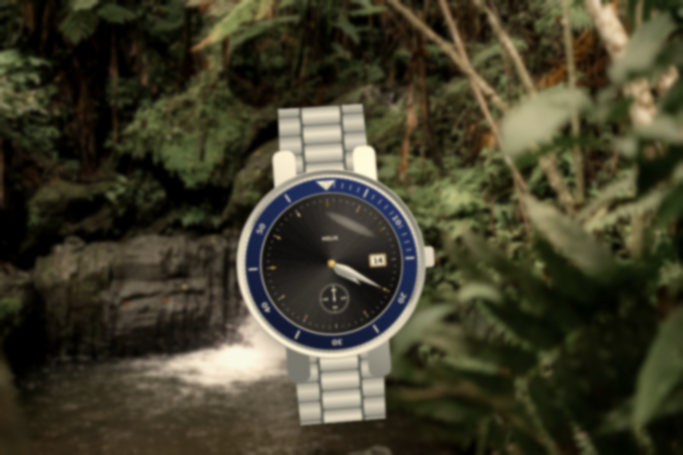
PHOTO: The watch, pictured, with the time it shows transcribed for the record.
4:20
